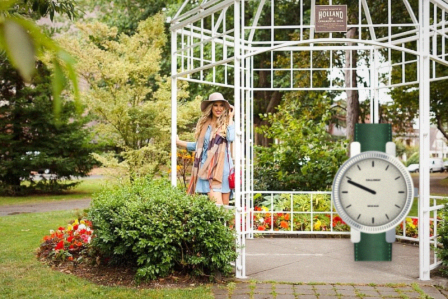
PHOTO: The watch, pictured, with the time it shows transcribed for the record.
9:49
